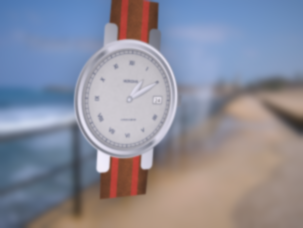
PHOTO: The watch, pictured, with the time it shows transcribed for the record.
1:10
